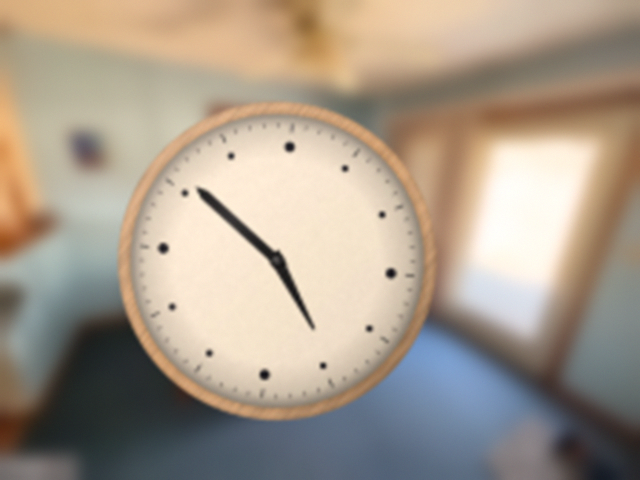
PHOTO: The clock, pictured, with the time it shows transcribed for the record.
4:51
